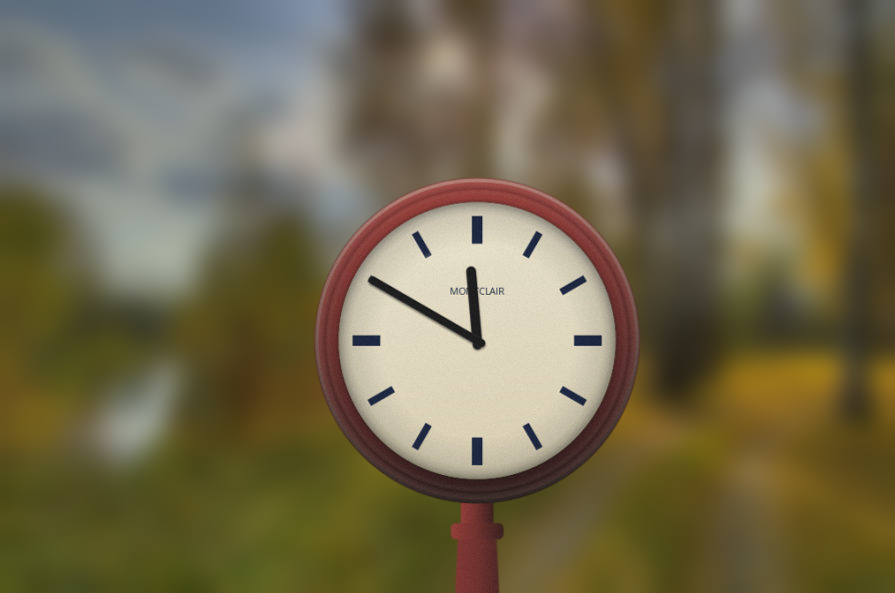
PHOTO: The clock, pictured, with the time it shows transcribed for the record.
11:50
